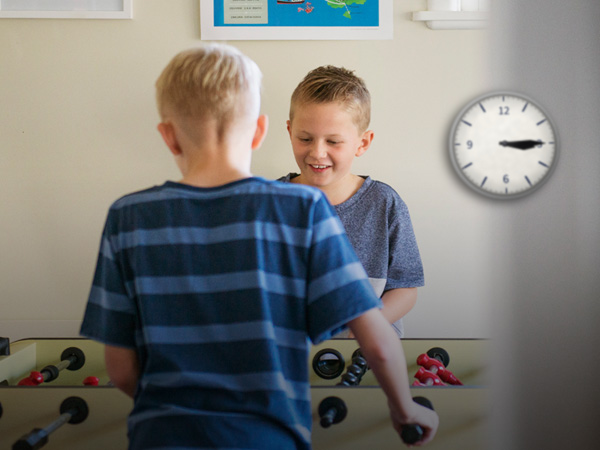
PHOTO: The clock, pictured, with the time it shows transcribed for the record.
3:15
